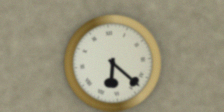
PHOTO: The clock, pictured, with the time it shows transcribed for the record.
6:23
